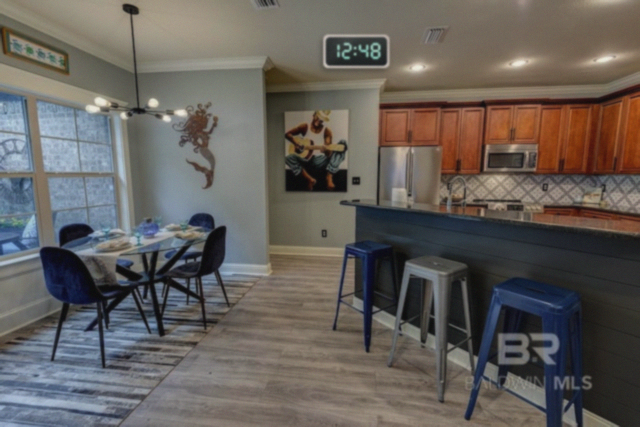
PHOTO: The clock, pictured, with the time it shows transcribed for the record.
12:48
